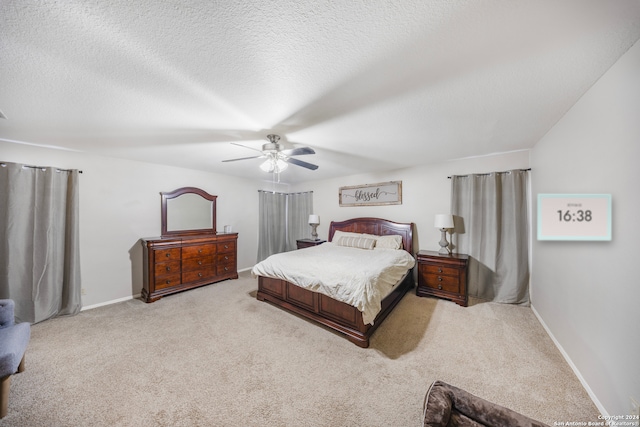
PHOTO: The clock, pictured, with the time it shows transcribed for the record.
16:38
